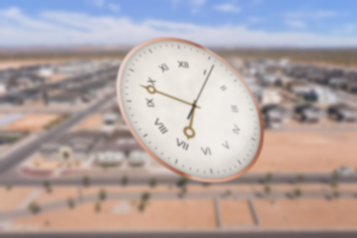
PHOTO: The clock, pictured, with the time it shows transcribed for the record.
6:48:06
